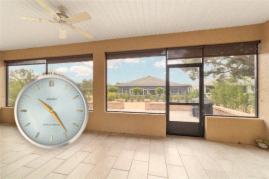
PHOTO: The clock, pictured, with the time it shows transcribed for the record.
10:24
